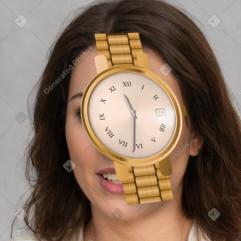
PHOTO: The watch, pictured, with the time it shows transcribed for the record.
11:32
